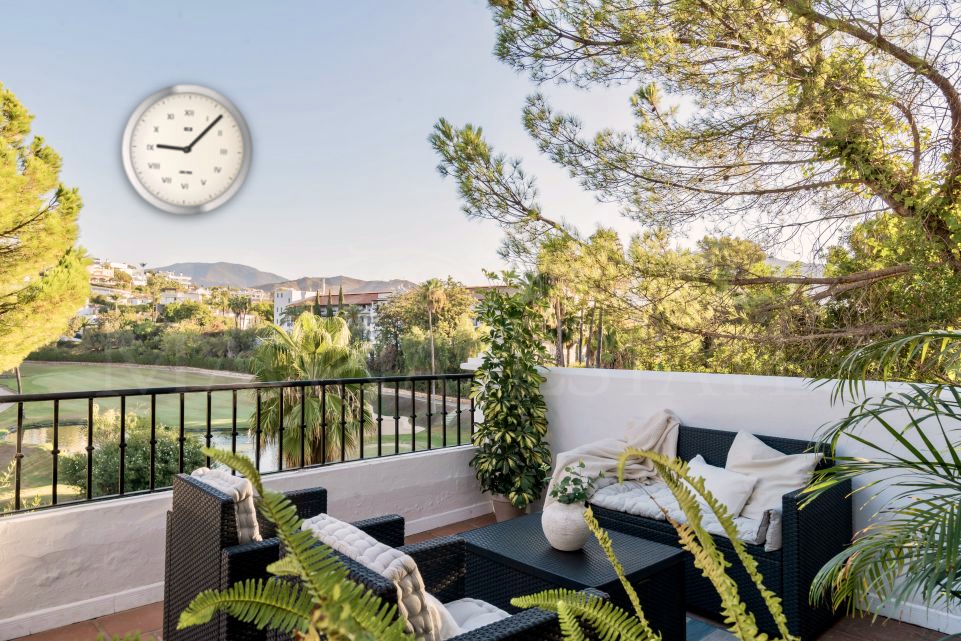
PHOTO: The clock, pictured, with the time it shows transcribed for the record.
9:07
